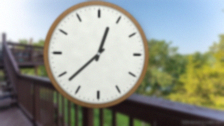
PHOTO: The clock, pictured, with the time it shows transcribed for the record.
12:38
